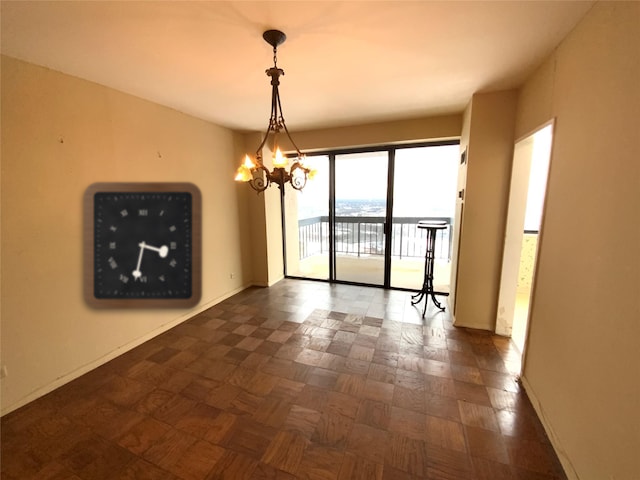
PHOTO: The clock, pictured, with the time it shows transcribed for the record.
3:32
